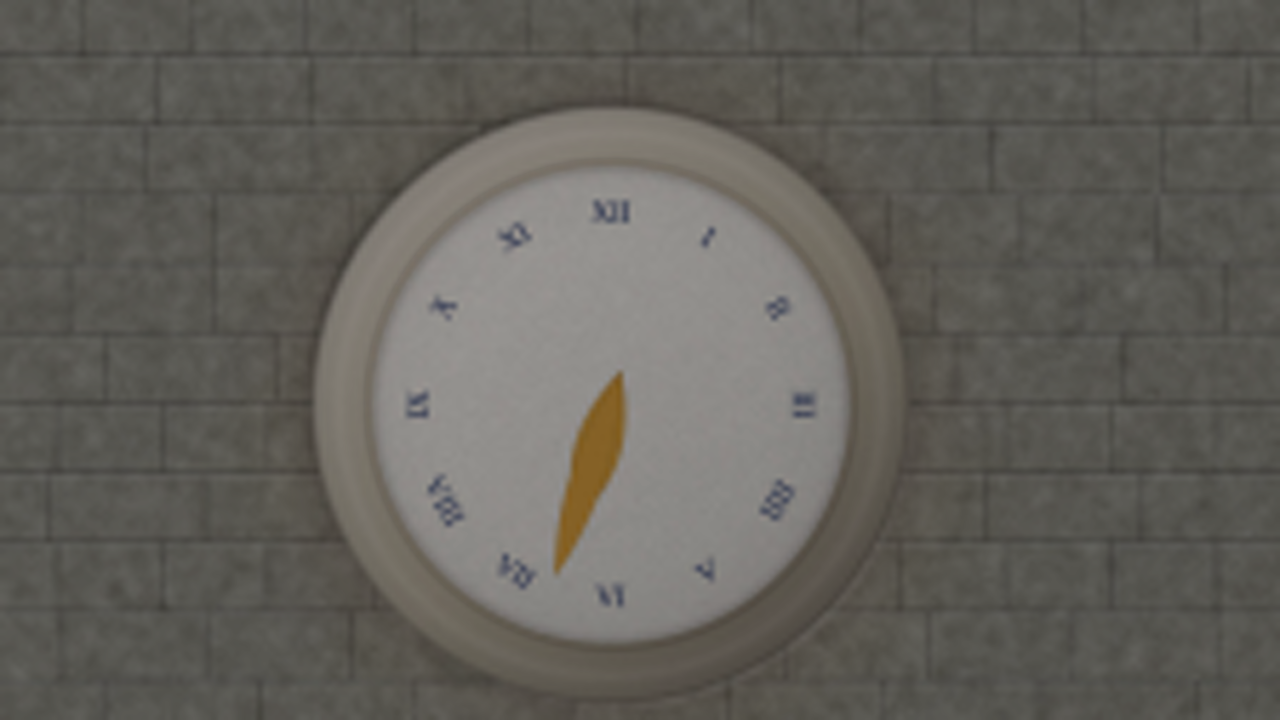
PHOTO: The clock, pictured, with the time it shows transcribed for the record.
6:33
